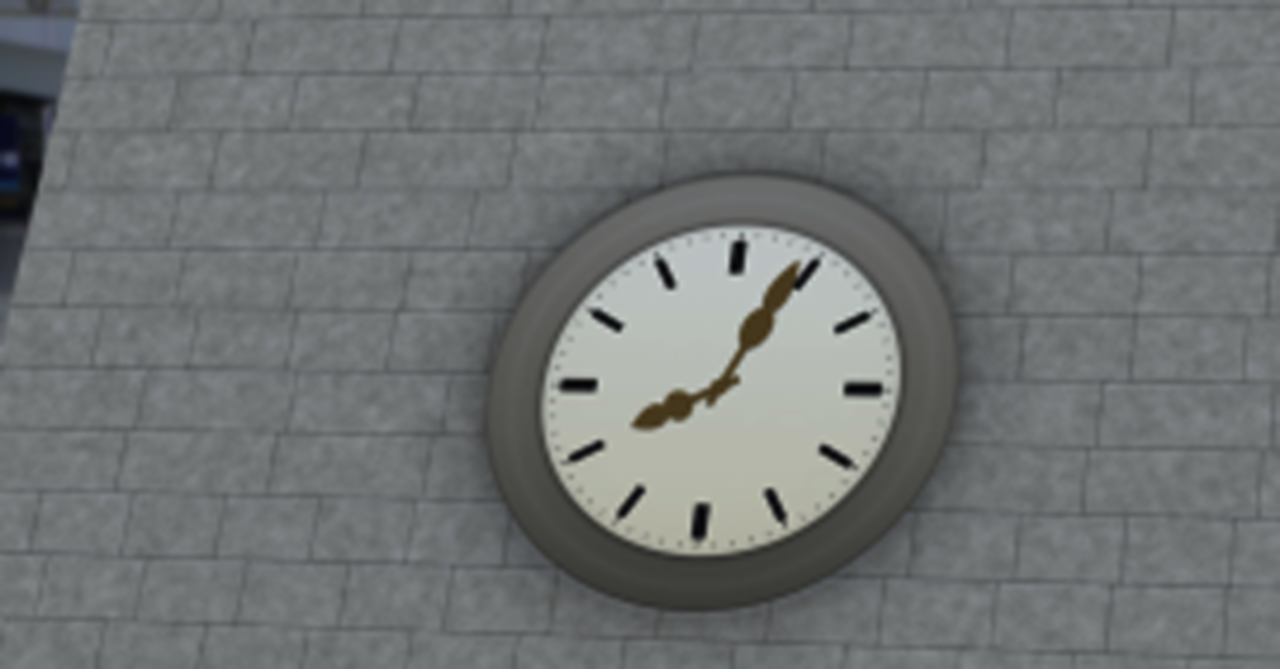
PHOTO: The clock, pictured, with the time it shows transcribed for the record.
8:04
